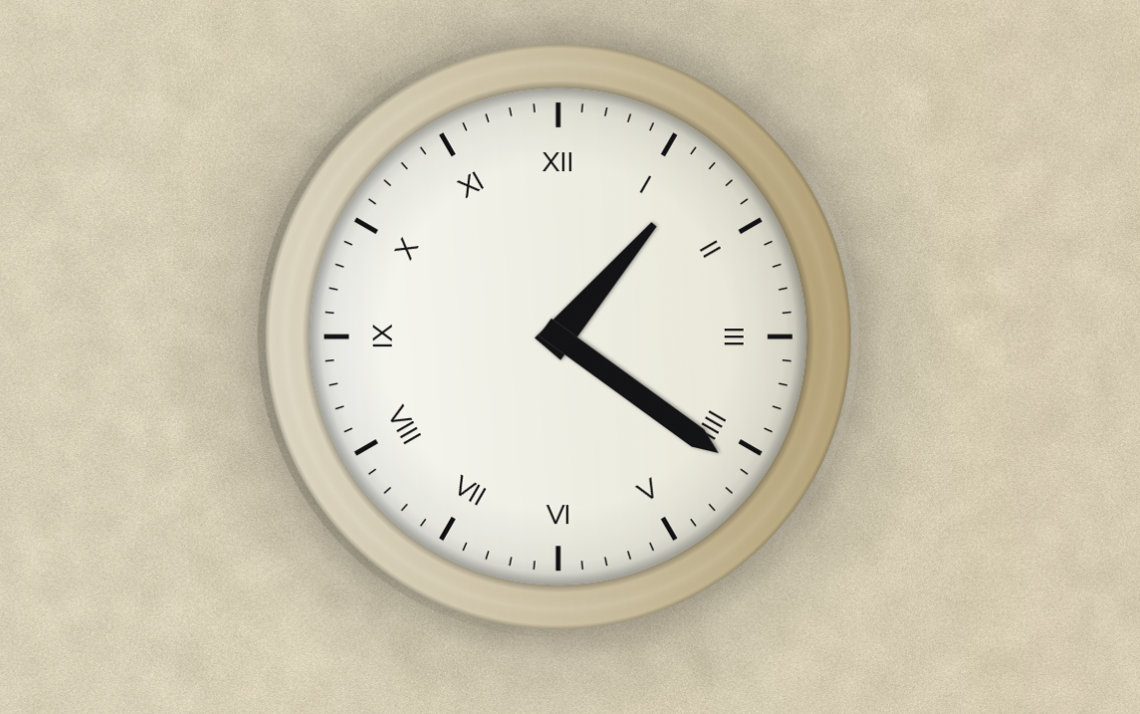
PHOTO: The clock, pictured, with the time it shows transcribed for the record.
1:21
